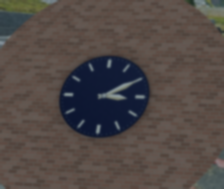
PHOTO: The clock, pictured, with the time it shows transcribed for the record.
3:10
